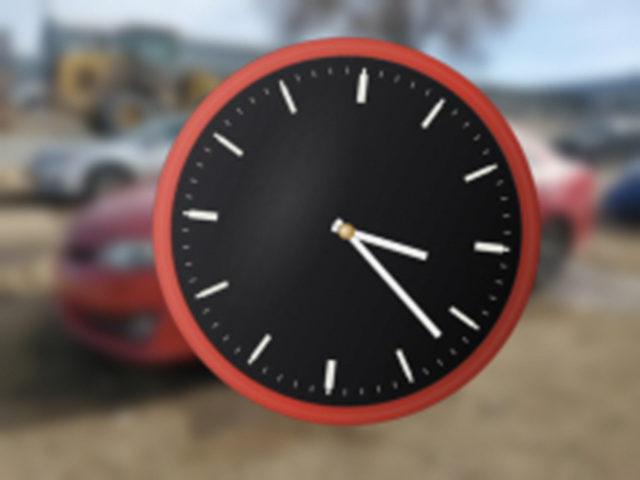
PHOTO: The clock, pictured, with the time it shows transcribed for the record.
3:22
